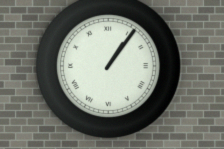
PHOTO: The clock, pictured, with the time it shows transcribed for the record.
1:06
